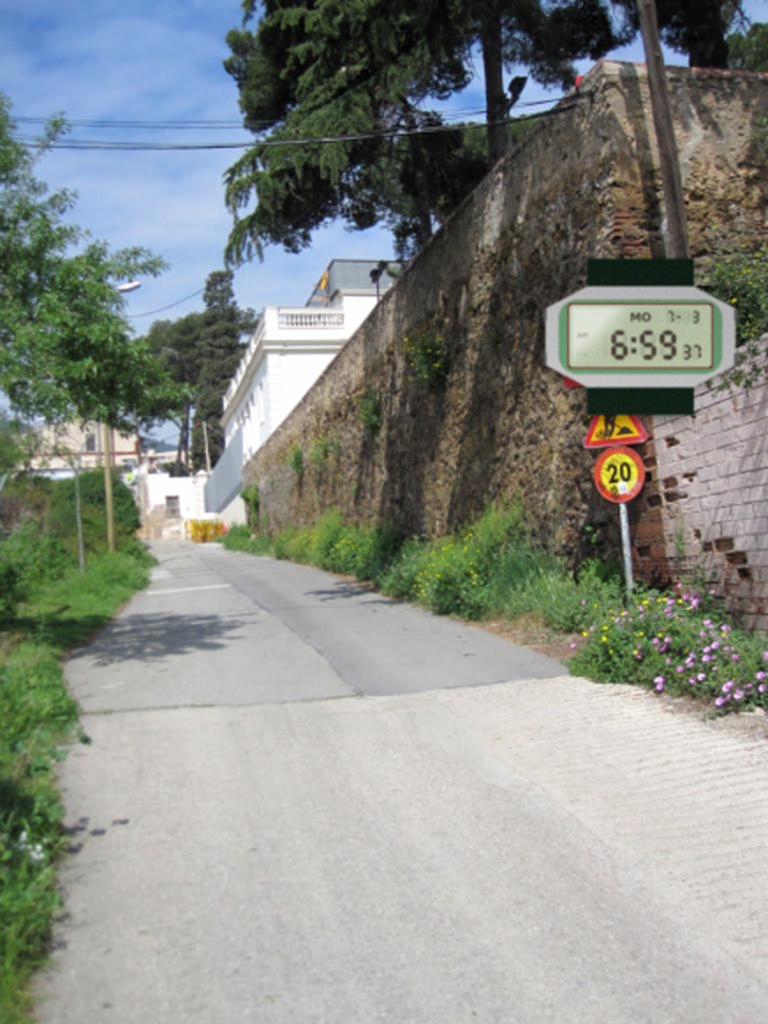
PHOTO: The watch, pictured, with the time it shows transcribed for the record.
6:59:37
